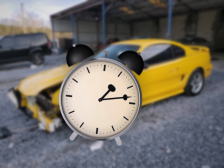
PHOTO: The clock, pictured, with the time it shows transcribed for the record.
1:13
